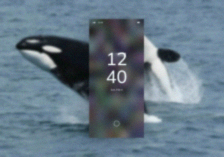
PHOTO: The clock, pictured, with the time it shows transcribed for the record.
12:40
